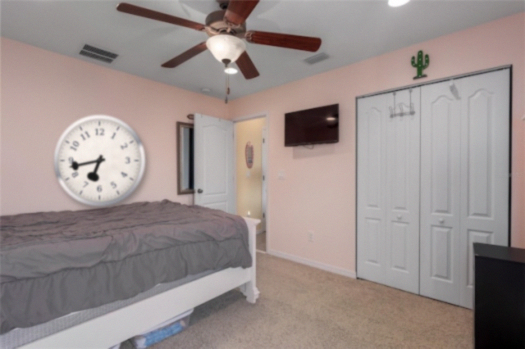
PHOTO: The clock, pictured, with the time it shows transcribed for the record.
6:43
